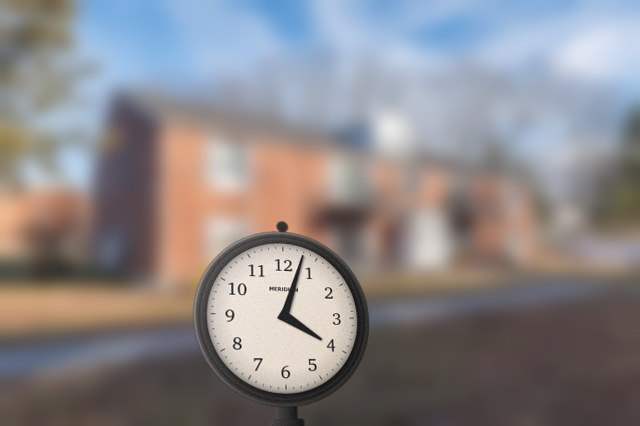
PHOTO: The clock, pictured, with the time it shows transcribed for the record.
4:03
